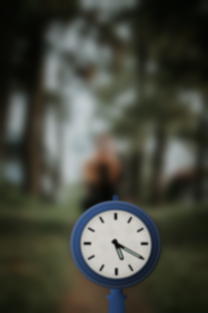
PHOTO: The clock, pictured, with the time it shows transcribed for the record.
5:20
